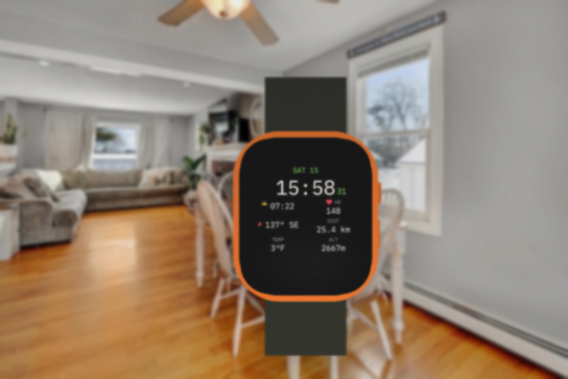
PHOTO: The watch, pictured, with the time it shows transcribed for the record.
15:58
